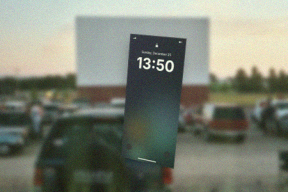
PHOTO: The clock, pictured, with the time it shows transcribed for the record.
13:50
